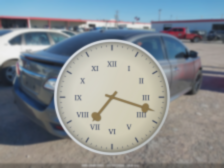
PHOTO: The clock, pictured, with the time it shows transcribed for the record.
7:18
